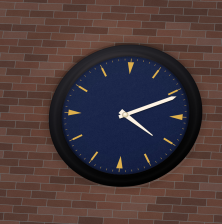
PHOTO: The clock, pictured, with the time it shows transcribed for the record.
4:11
